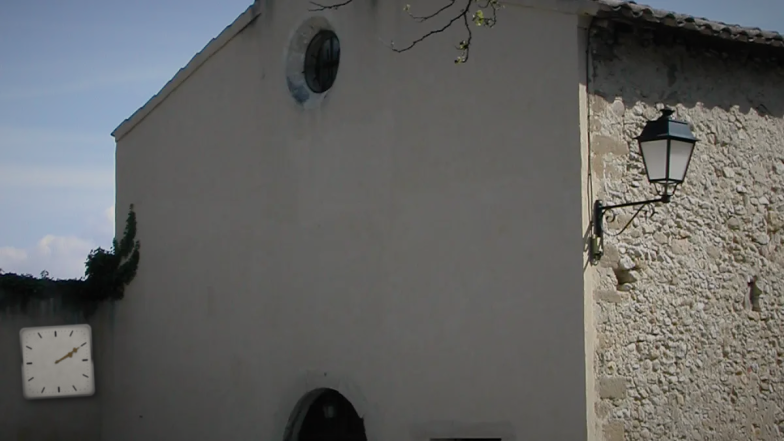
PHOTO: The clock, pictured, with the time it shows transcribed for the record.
2:10
